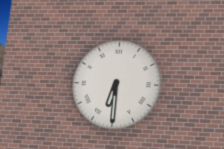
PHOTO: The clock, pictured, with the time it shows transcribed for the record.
6:30
